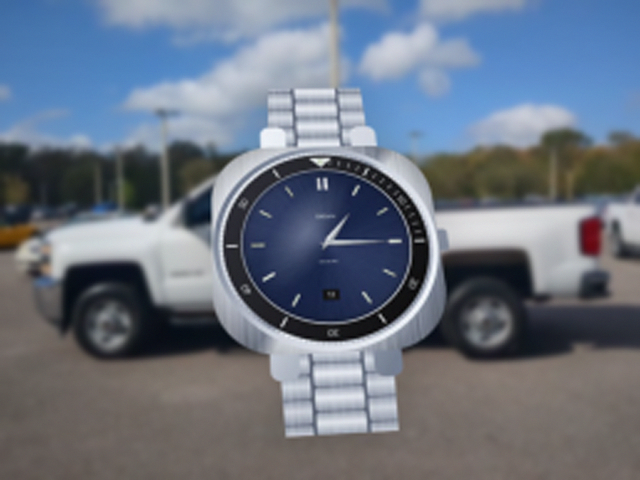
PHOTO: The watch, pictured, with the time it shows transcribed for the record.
1:15
